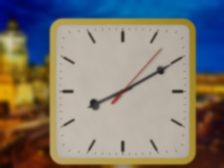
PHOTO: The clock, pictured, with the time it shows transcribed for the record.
8:10:07
